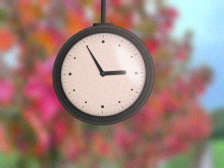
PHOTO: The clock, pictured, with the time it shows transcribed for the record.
2:55
